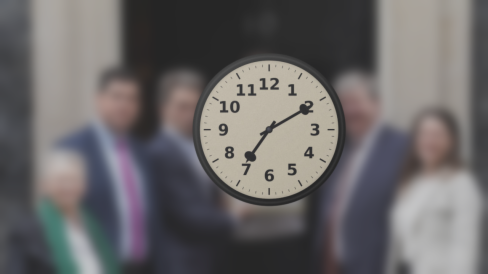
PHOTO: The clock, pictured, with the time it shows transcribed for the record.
7:10
